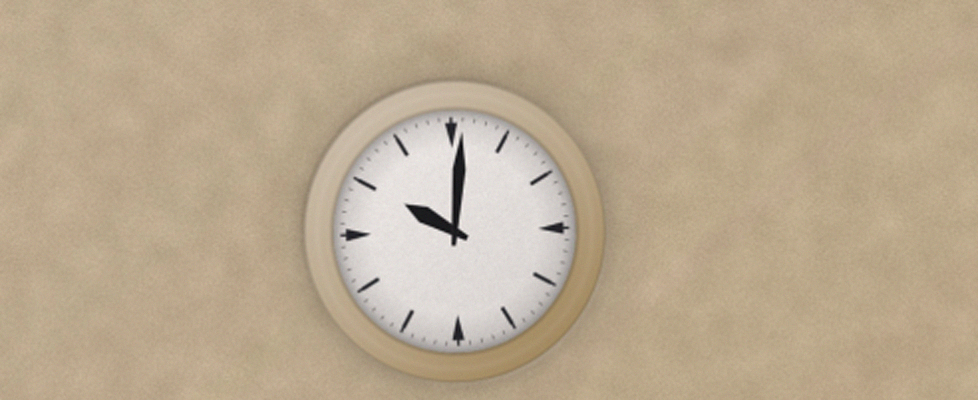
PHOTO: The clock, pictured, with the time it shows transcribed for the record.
10:01
